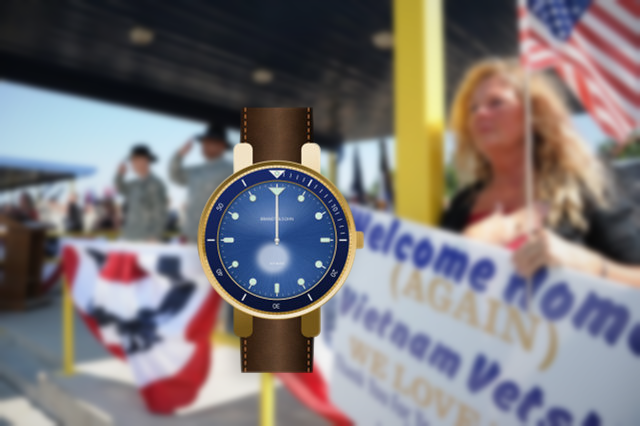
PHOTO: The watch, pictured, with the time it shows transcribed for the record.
12:00
